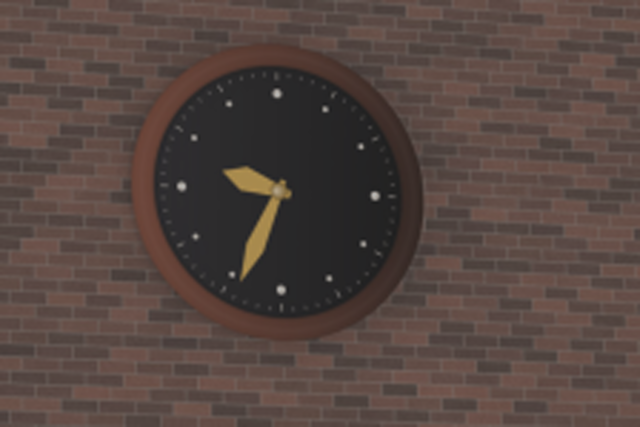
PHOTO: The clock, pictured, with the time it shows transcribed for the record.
9:34
